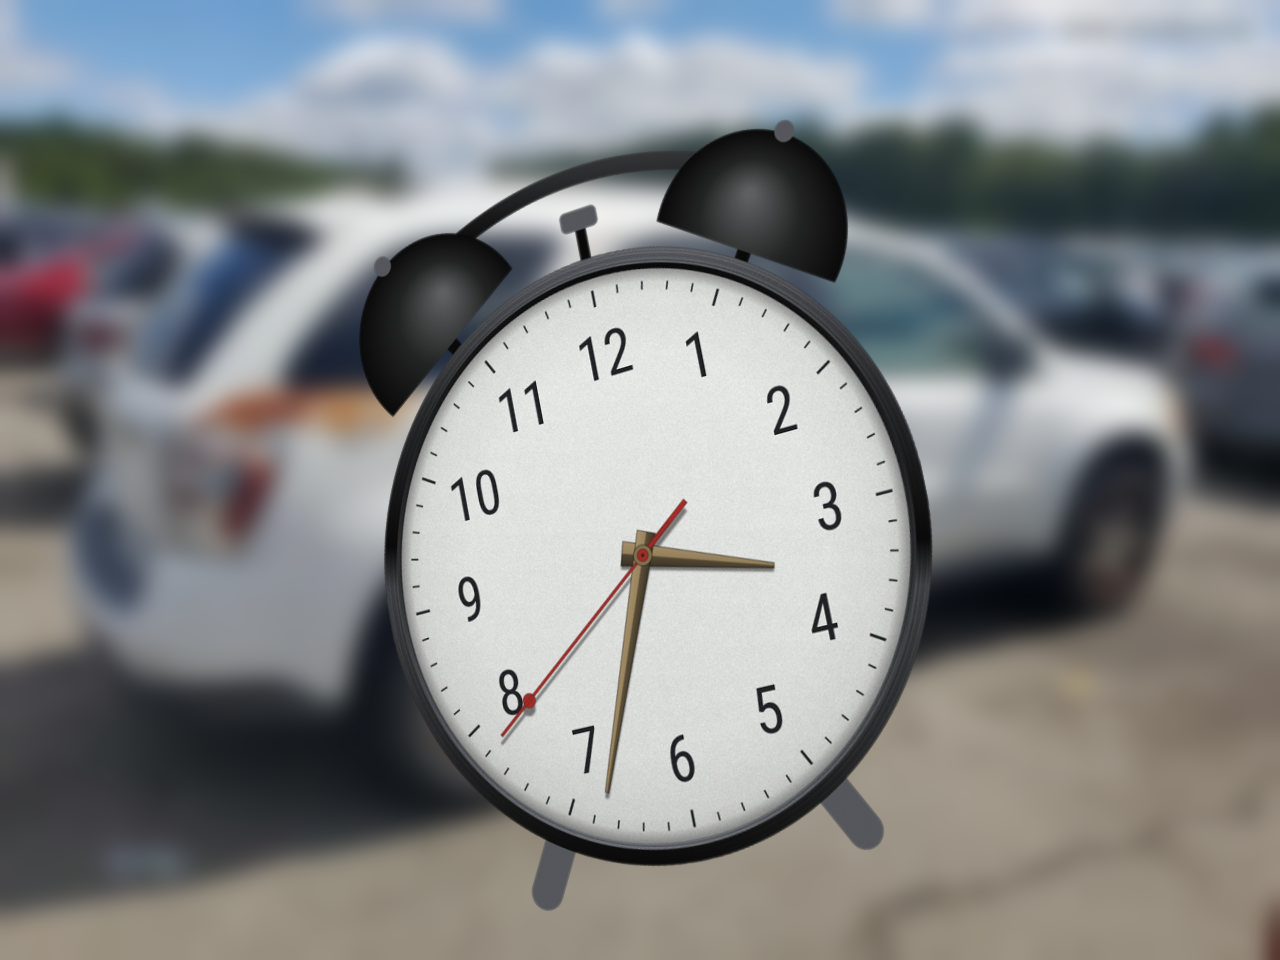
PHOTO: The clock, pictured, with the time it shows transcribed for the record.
3:33:39
